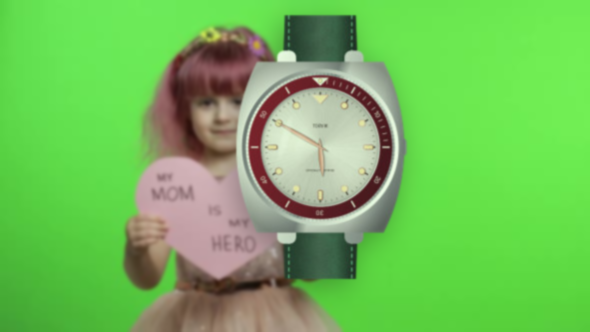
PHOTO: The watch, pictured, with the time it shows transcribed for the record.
5:50
